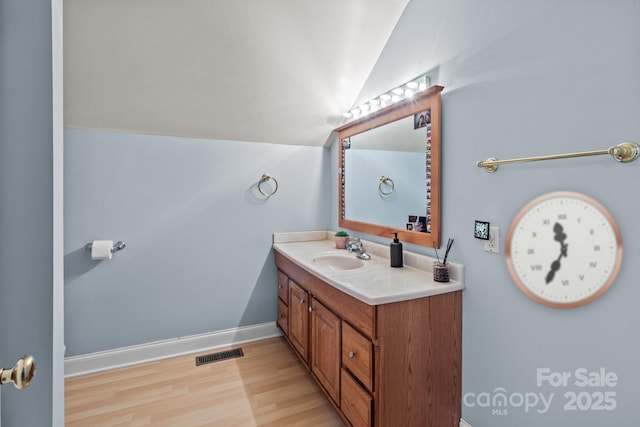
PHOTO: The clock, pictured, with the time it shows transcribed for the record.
11:35
